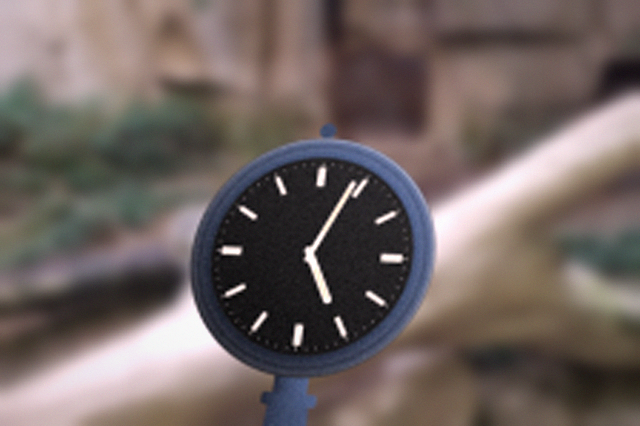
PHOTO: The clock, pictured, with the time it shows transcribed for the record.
5:04
